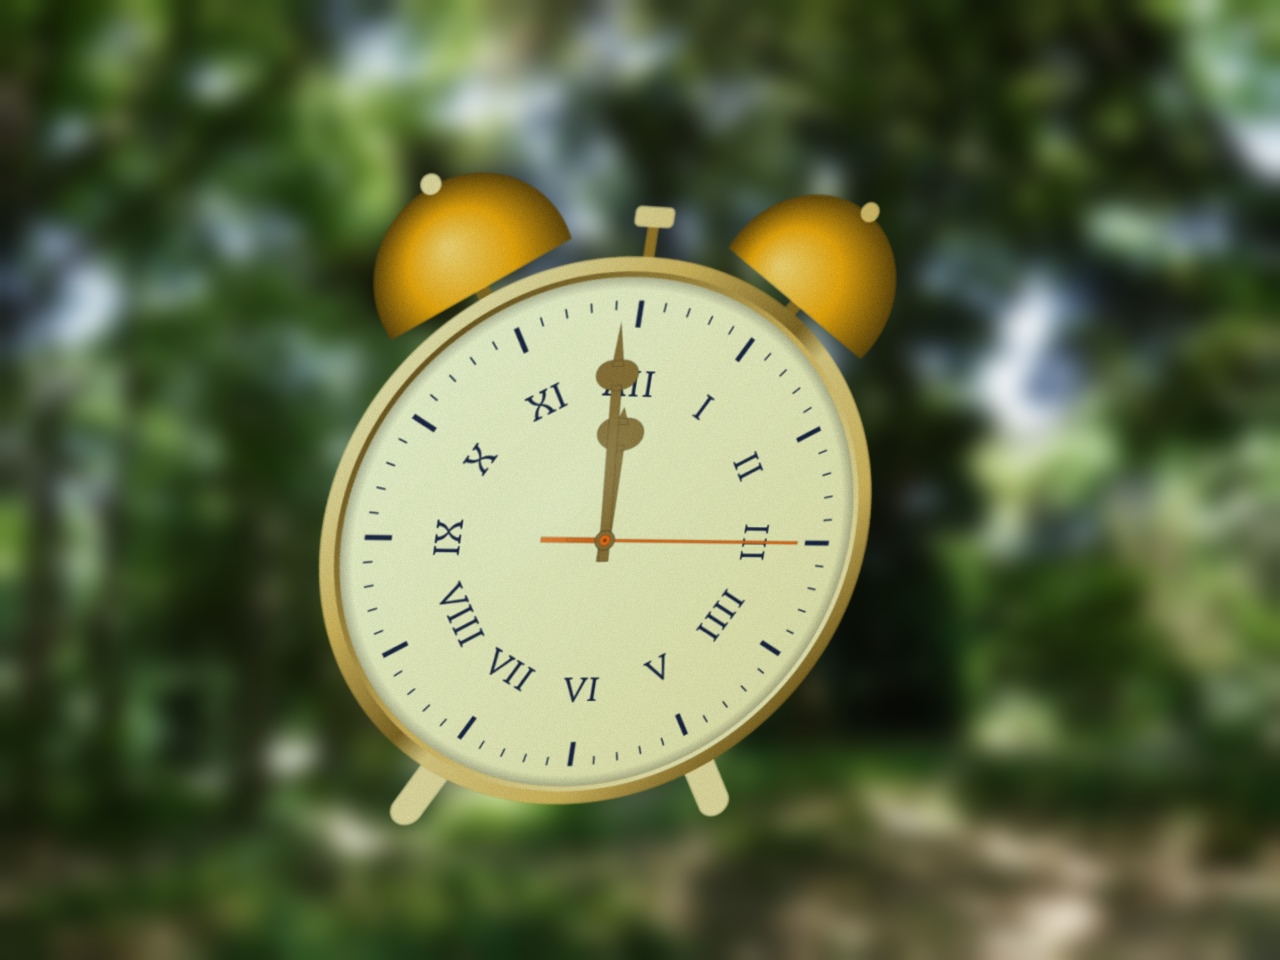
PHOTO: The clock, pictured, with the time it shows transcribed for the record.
11:59:15
